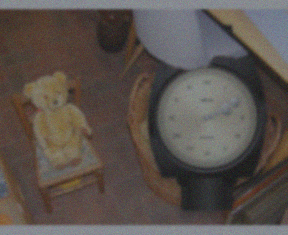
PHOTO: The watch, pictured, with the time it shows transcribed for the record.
2:10
